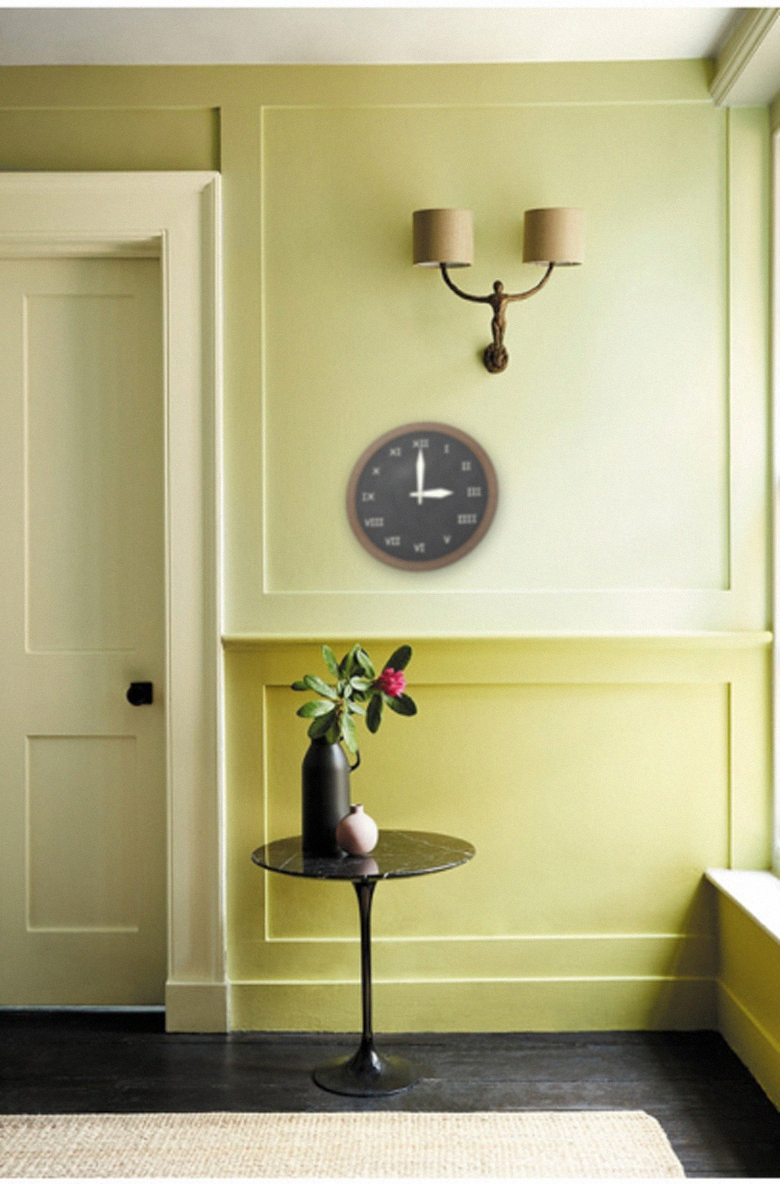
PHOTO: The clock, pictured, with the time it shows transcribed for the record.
3:00
